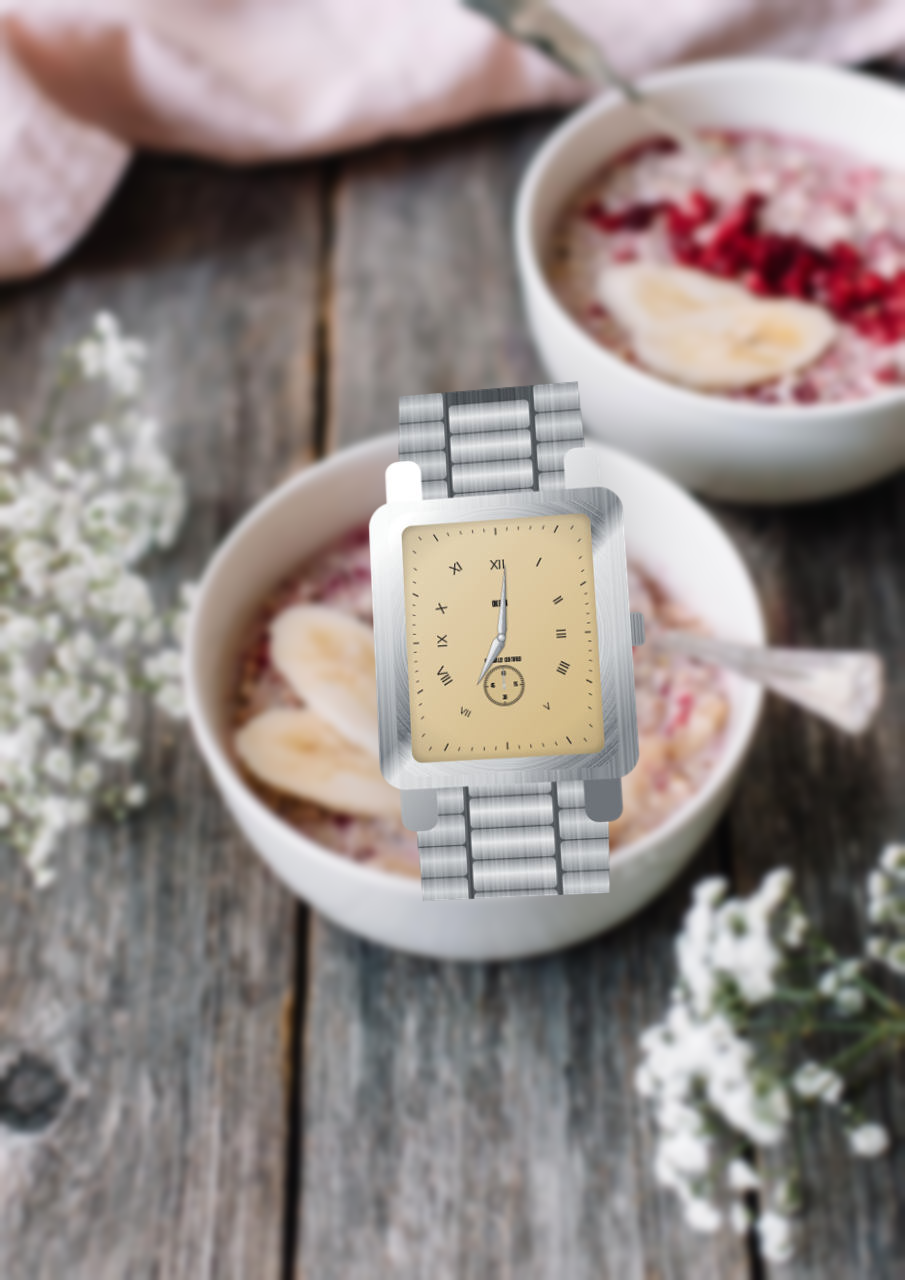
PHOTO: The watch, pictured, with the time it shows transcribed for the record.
7:01
